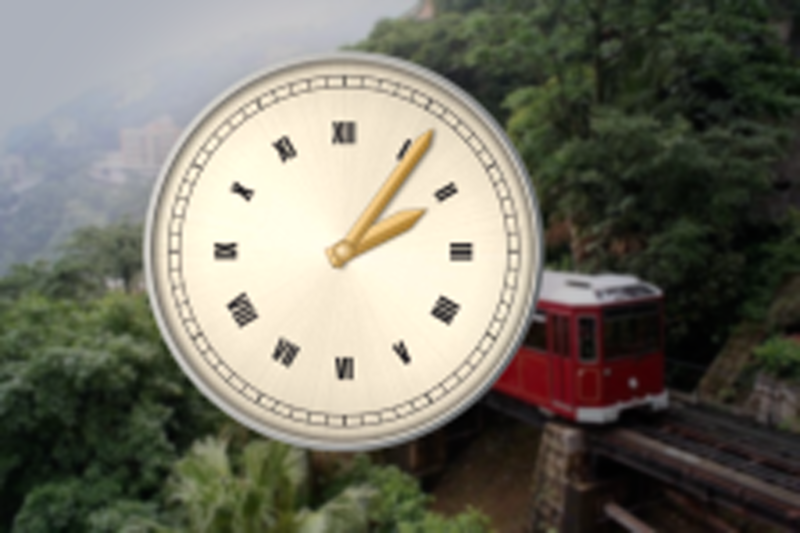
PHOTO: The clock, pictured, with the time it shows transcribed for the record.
2:06
